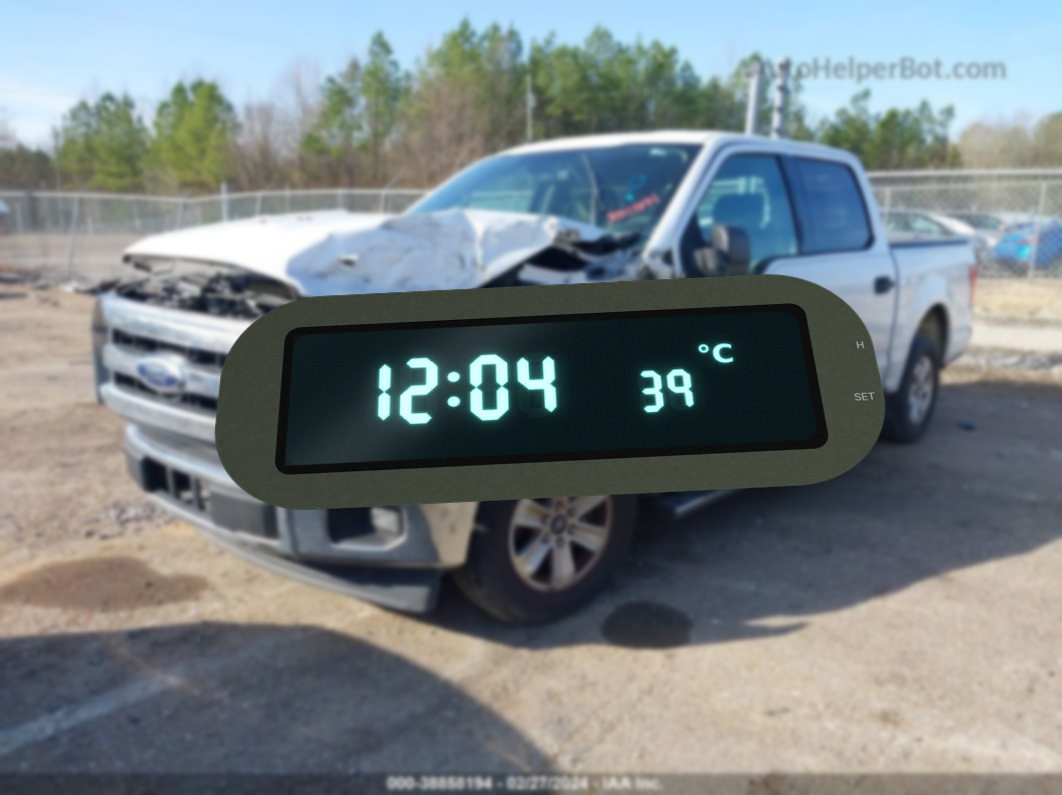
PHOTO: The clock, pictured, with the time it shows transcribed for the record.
12:04
